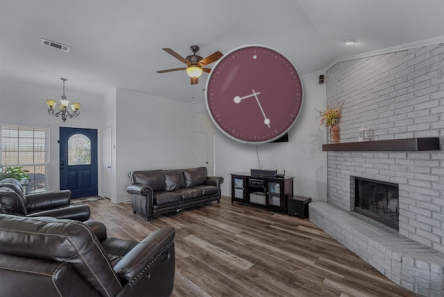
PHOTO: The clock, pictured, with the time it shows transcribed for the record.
8:26
